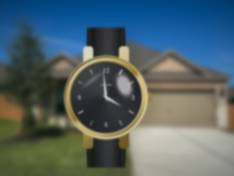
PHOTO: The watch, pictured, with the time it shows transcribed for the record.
3:59
